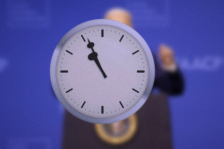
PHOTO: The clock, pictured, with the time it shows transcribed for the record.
10:56
